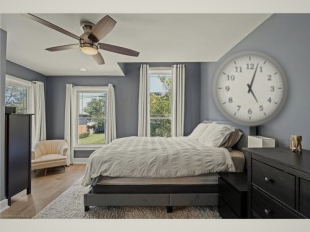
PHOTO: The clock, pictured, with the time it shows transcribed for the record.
5:03
